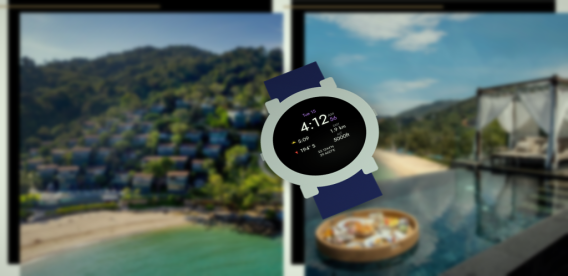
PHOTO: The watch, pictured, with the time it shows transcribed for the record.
4:12
